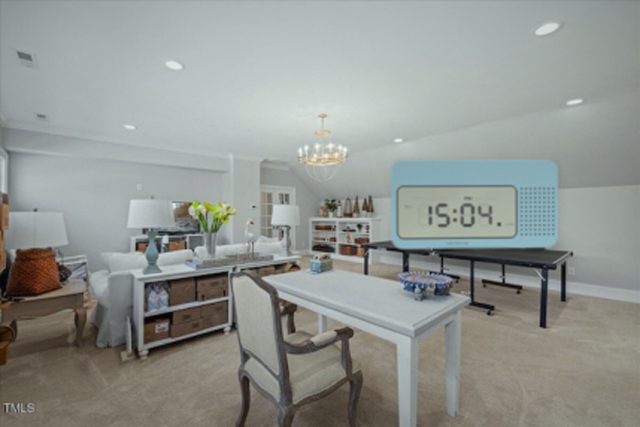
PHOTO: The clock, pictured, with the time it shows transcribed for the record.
15:04
